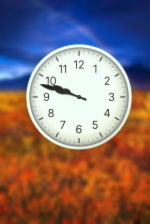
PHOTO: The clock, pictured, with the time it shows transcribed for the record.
9:48
